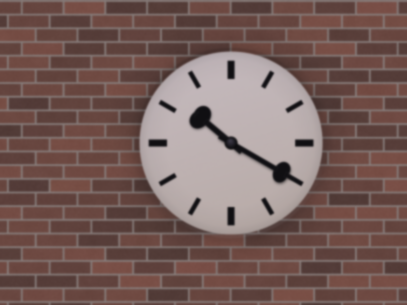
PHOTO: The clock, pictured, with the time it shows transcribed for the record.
10:20
